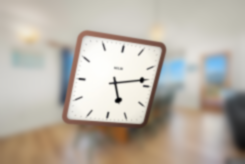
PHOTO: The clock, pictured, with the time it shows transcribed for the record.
5:13
